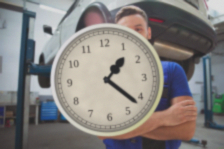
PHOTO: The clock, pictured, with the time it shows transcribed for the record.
1:22
